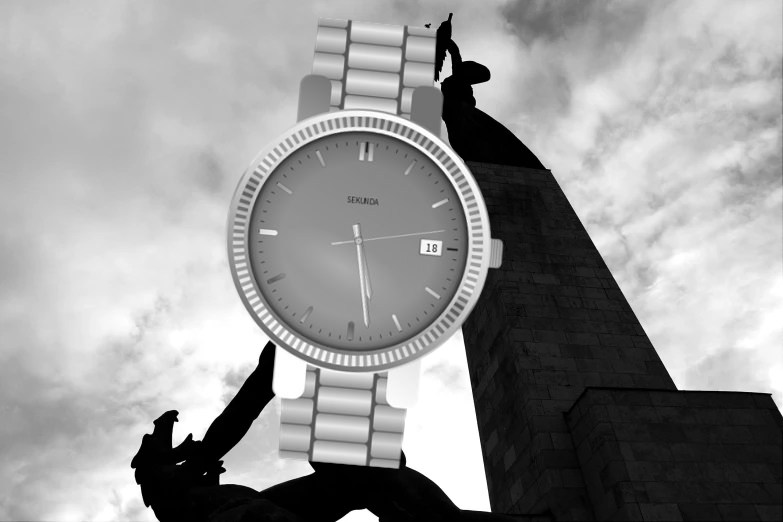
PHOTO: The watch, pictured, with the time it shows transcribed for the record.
5:28:13
